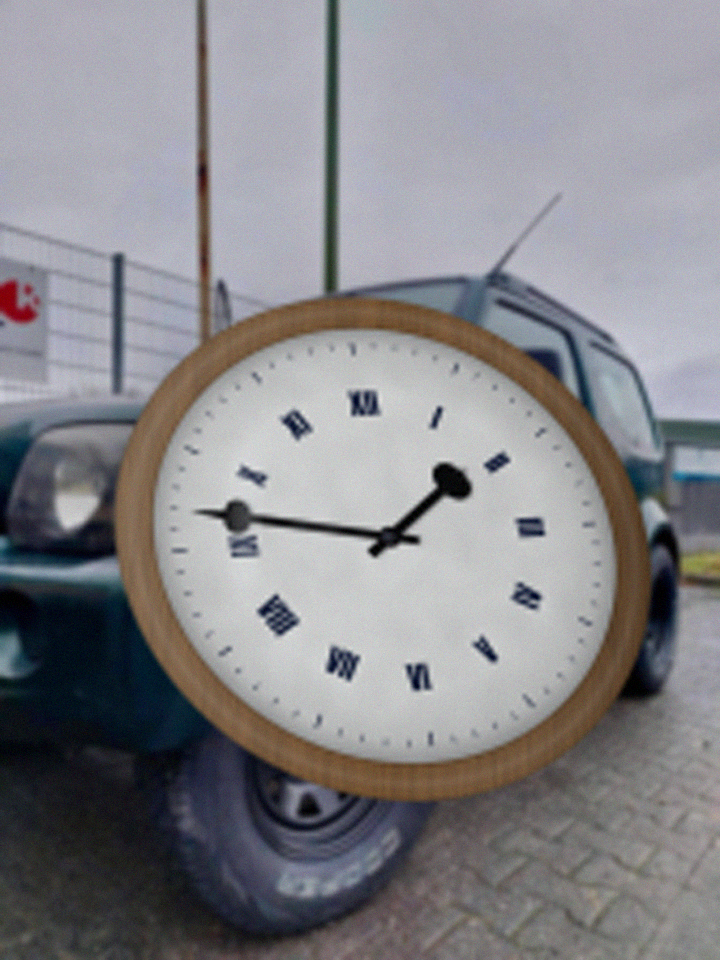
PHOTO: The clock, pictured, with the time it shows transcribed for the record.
1:47
